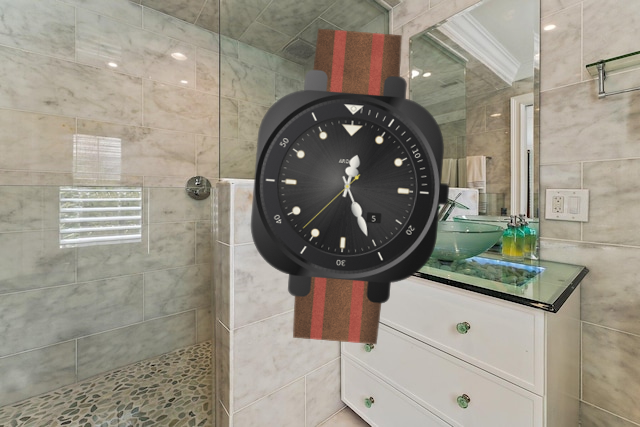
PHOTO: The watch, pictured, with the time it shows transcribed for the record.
12:25:37
